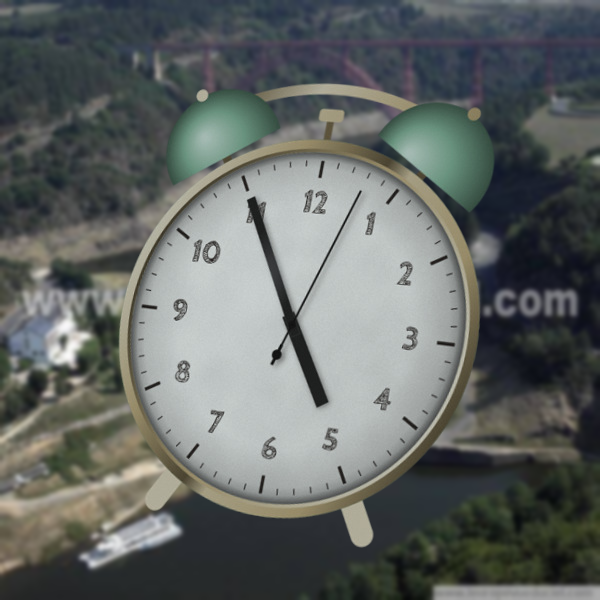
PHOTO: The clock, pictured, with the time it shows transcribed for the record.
4:55:03
